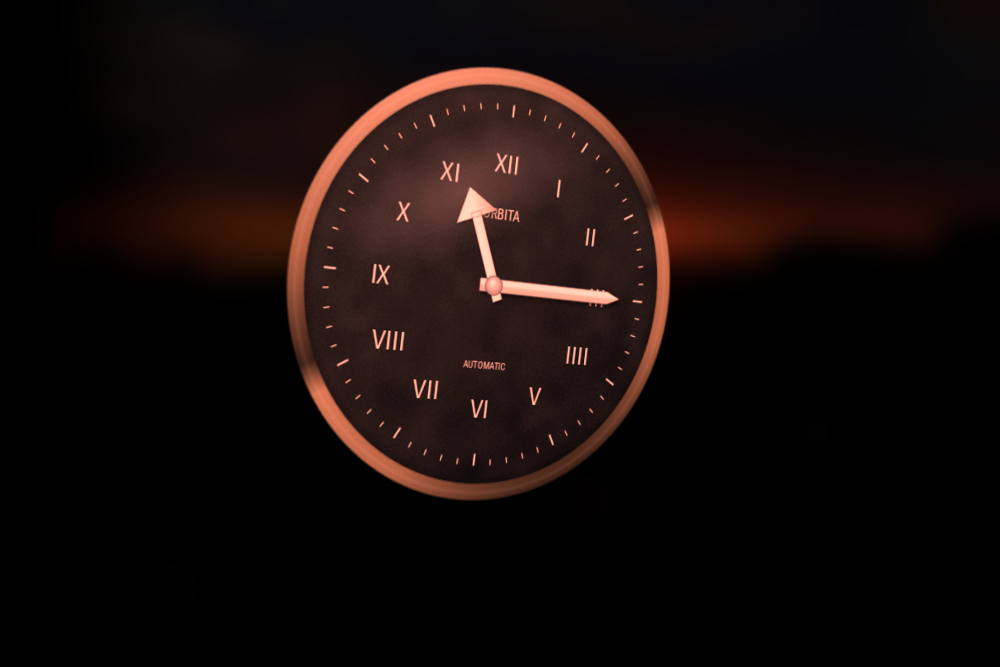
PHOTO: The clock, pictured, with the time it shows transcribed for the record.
11:15
